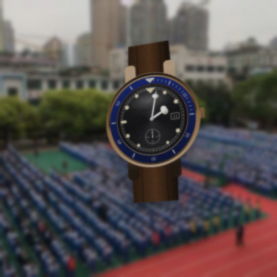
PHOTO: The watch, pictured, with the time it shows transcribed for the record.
2:02
